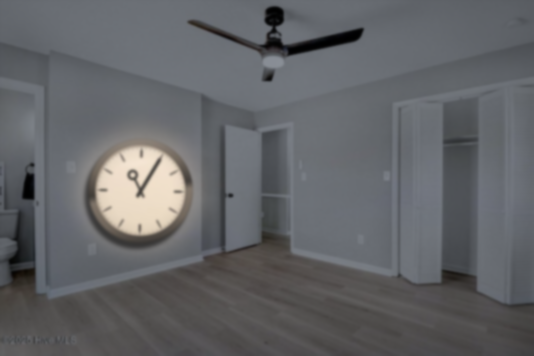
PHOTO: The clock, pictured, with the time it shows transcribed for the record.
11:05
